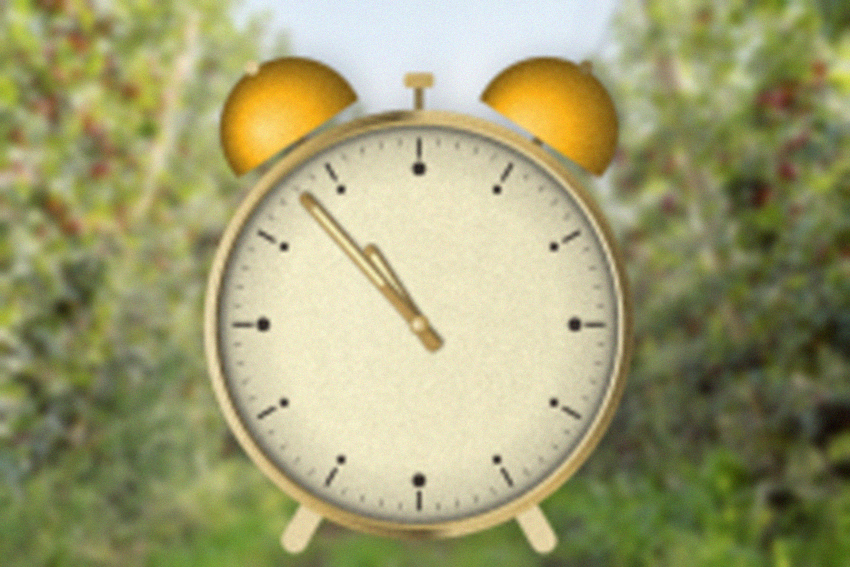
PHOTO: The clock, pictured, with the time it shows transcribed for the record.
10:53
